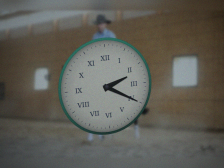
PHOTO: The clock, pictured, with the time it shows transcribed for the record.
2:20
